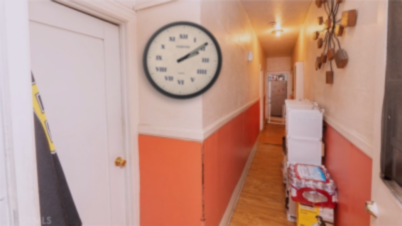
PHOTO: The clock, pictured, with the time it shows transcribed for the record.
2:09
